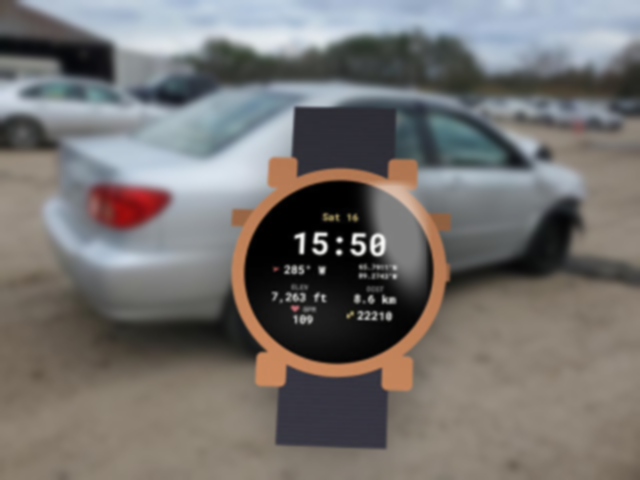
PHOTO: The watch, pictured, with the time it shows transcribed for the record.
15:50
